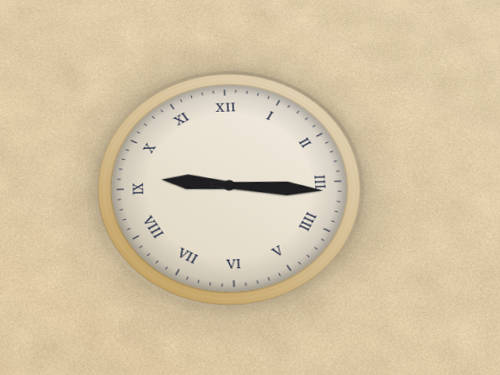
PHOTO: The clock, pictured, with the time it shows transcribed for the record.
9:16
